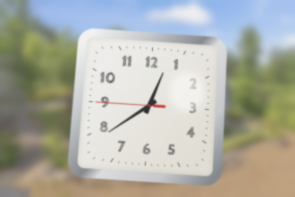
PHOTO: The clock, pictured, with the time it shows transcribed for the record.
12:38:45
